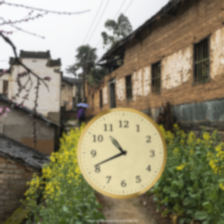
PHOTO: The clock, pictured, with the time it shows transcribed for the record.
10:41
